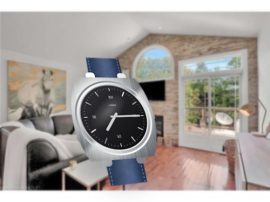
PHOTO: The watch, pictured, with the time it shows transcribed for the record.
7:15
